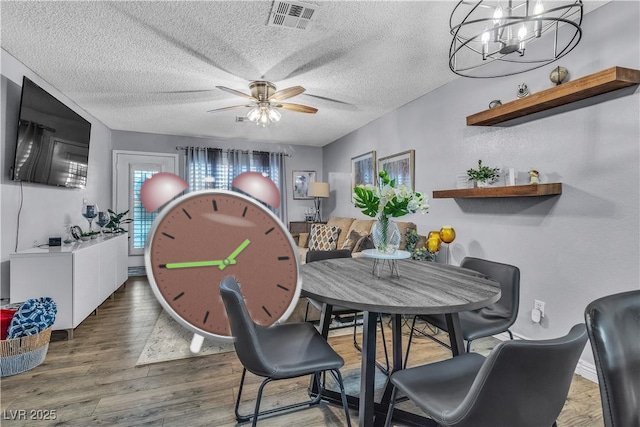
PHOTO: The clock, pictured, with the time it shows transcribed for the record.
1:45
